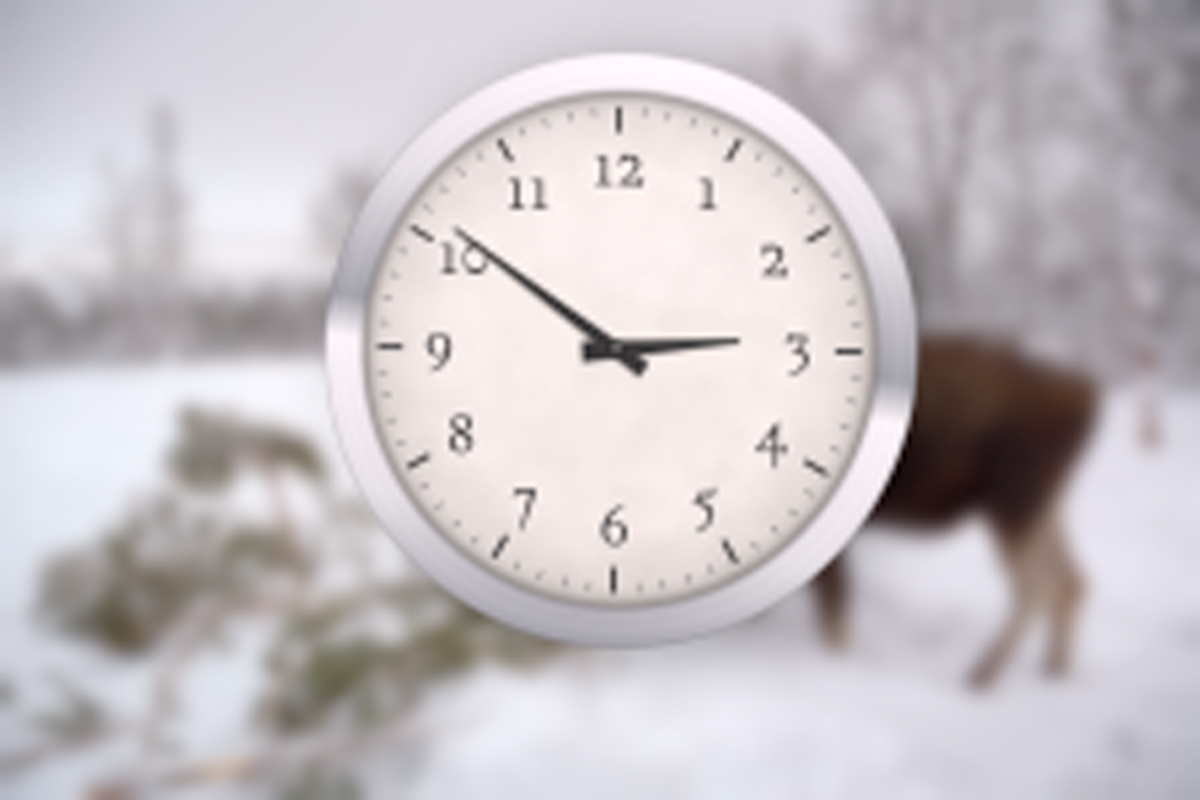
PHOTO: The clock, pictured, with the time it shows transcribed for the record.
2:51
